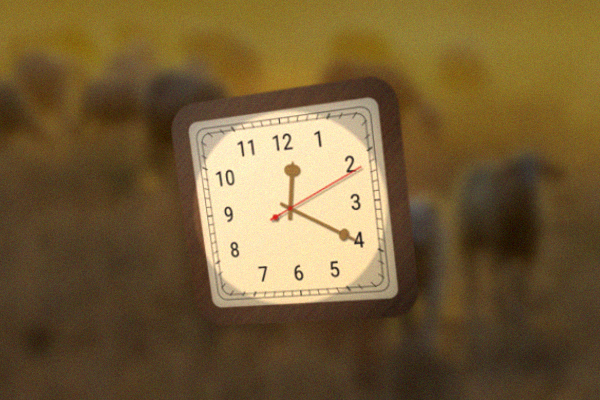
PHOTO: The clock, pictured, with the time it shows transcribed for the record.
12:20:11
